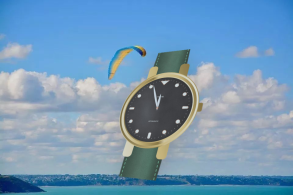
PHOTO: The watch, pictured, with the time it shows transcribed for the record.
11:56
